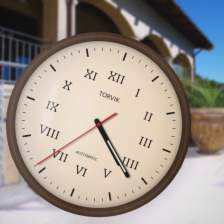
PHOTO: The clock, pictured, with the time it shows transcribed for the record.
4:21:36
